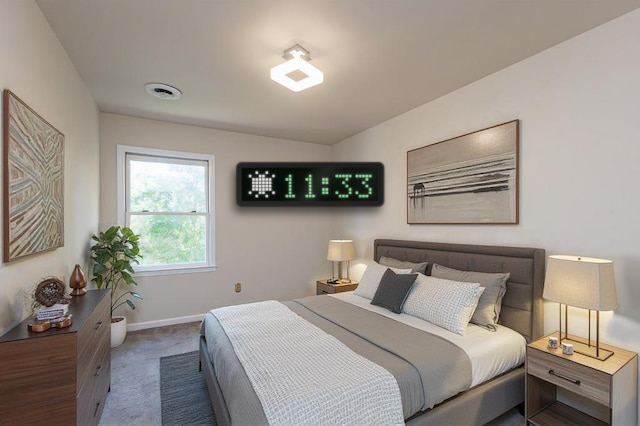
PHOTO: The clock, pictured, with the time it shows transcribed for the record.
11:33
